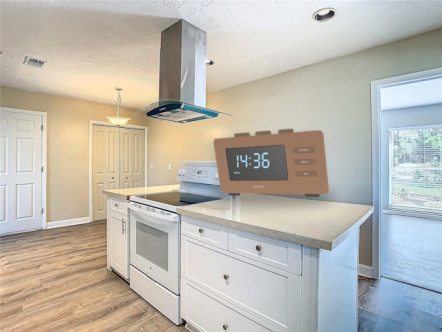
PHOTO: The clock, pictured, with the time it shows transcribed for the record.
14:36
